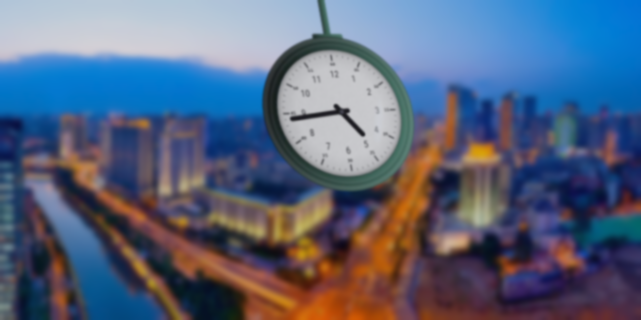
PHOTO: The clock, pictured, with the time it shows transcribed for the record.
4:44
